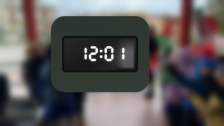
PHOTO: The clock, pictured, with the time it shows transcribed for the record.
12:01
